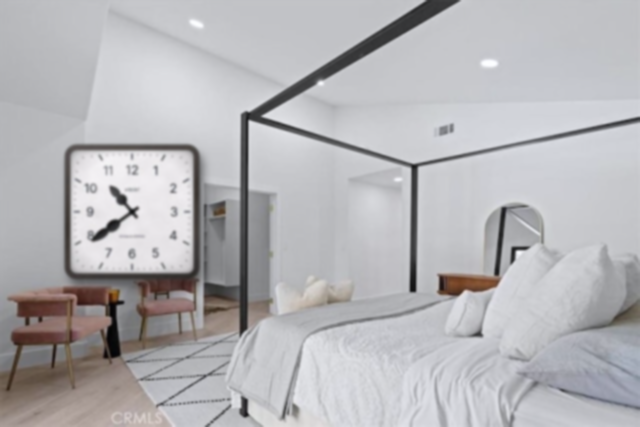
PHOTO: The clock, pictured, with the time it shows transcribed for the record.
10:39
